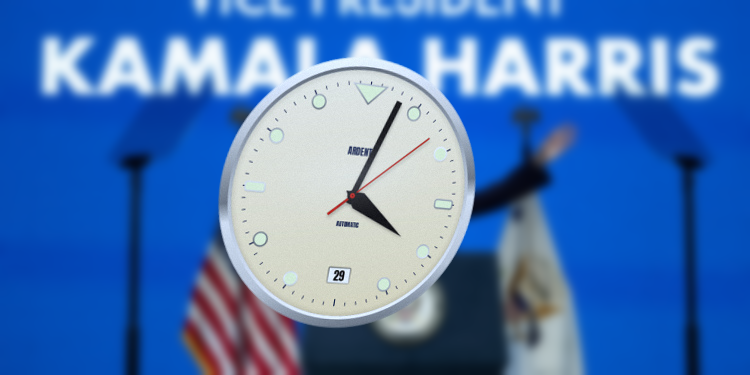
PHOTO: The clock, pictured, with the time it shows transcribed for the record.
4:03:08
